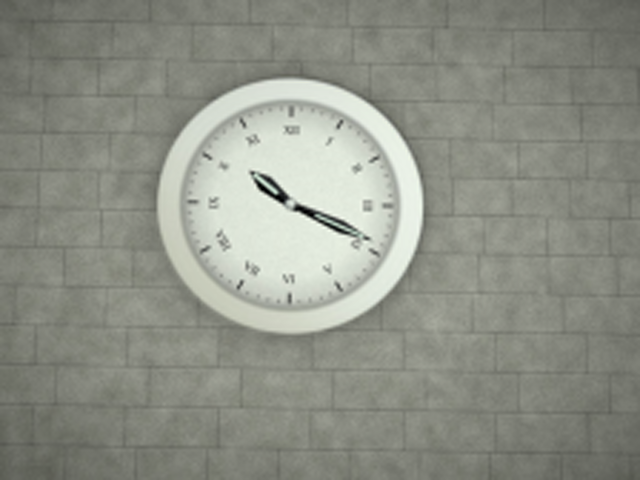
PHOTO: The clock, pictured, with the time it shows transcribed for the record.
10:19
